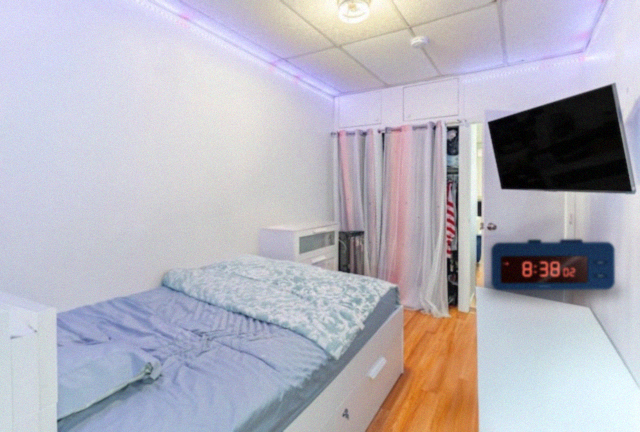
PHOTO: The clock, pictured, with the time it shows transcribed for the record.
8:38
